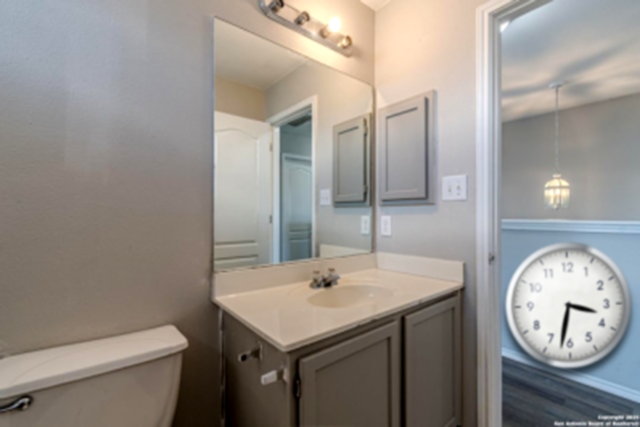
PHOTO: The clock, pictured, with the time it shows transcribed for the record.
3:32
